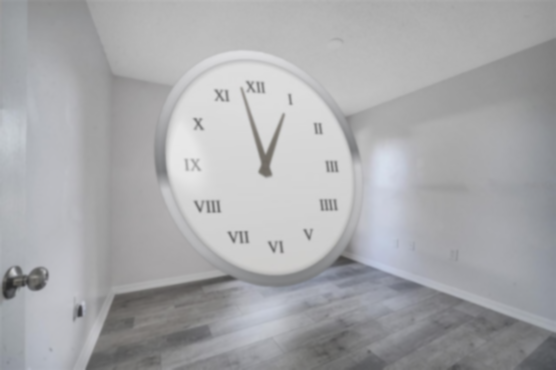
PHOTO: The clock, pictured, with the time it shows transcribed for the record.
12:58
